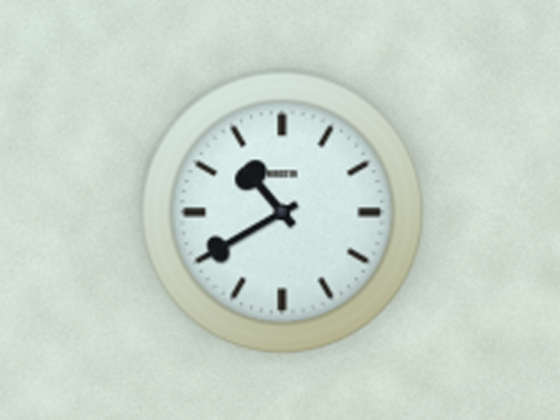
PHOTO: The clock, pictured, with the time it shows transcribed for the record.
10:40
